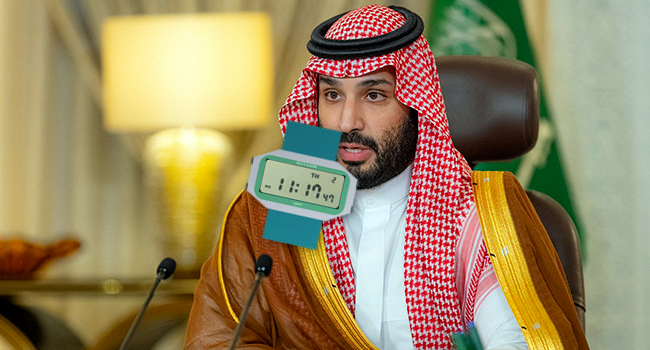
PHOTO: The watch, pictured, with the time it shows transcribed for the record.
11:17:47
